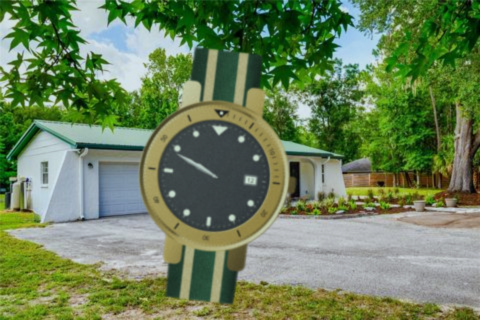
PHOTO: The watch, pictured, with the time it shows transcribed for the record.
9:49
